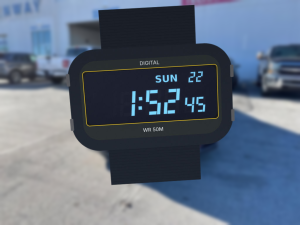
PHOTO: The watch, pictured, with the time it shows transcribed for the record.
1:52:45
